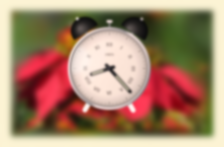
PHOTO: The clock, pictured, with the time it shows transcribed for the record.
8:23
